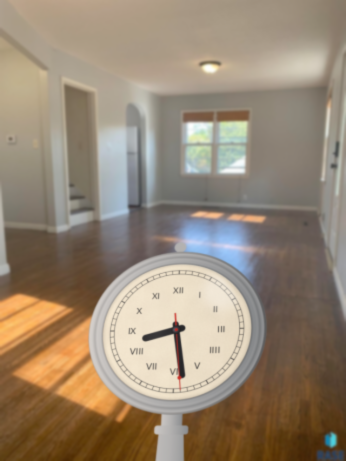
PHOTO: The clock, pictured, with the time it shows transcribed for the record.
8:28:29
